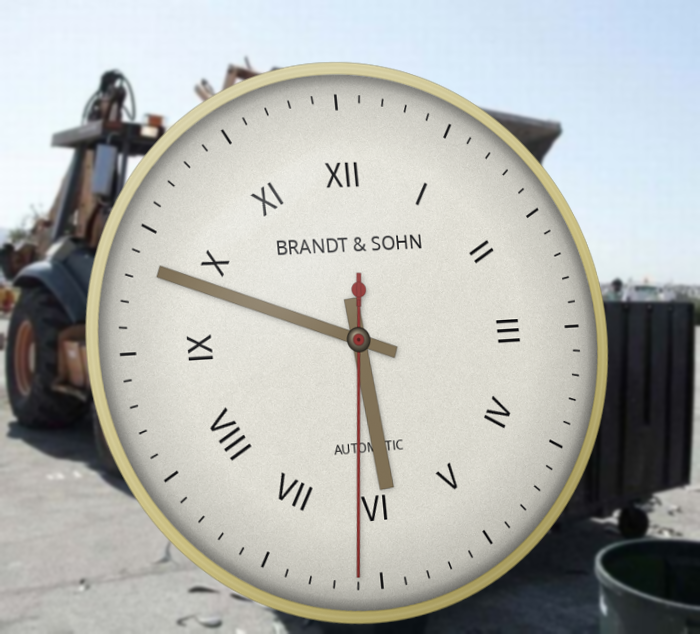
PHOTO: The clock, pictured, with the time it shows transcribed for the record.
5:48:31
